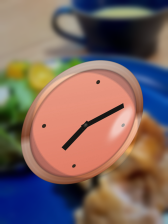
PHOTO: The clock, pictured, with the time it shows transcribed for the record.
7:10
